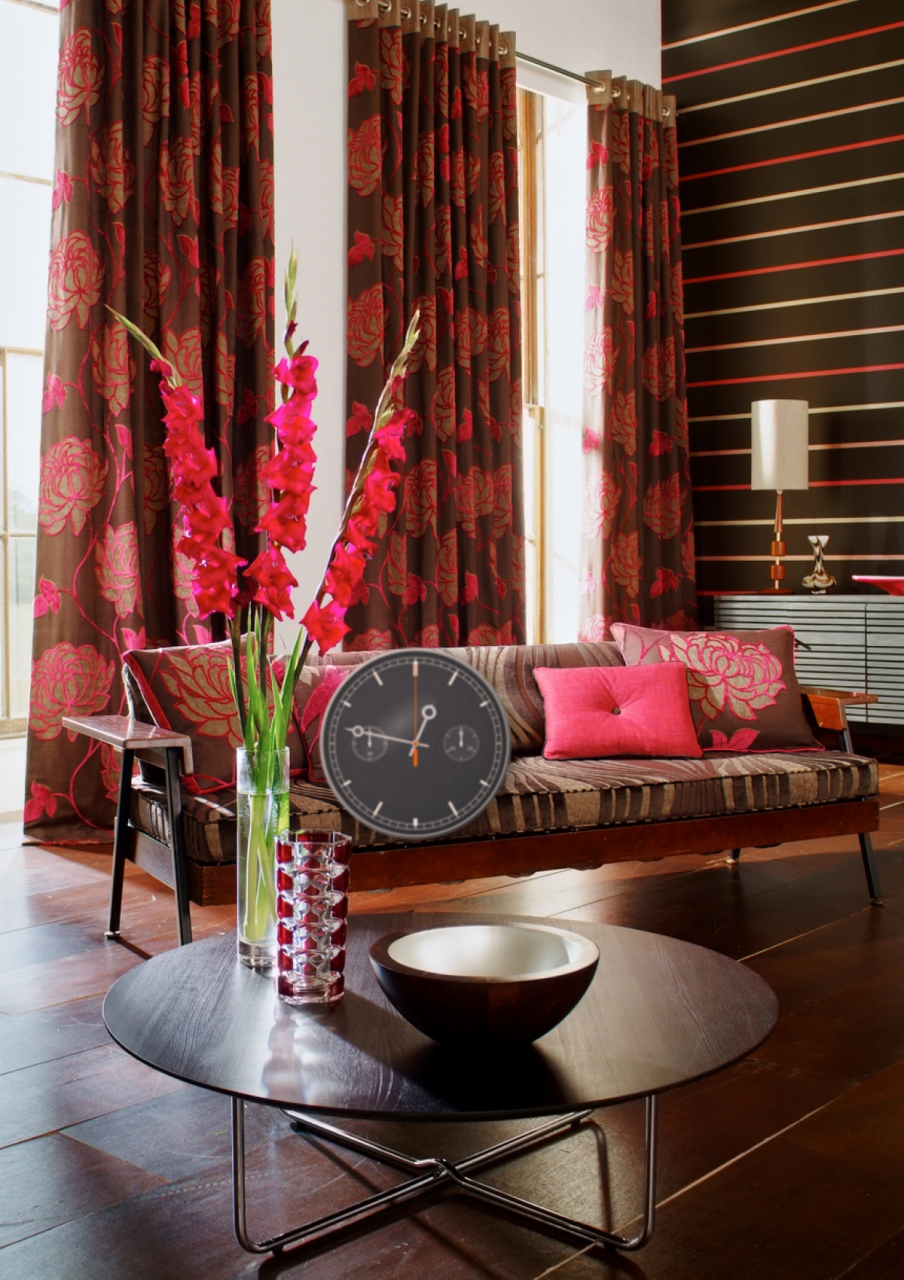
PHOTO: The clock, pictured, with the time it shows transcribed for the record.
12:47
